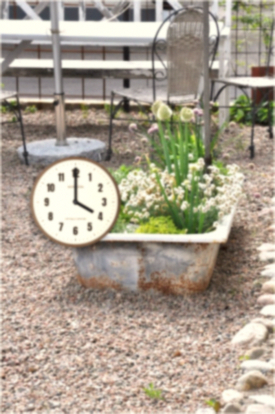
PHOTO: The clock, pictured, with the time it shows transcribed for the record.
4:00
